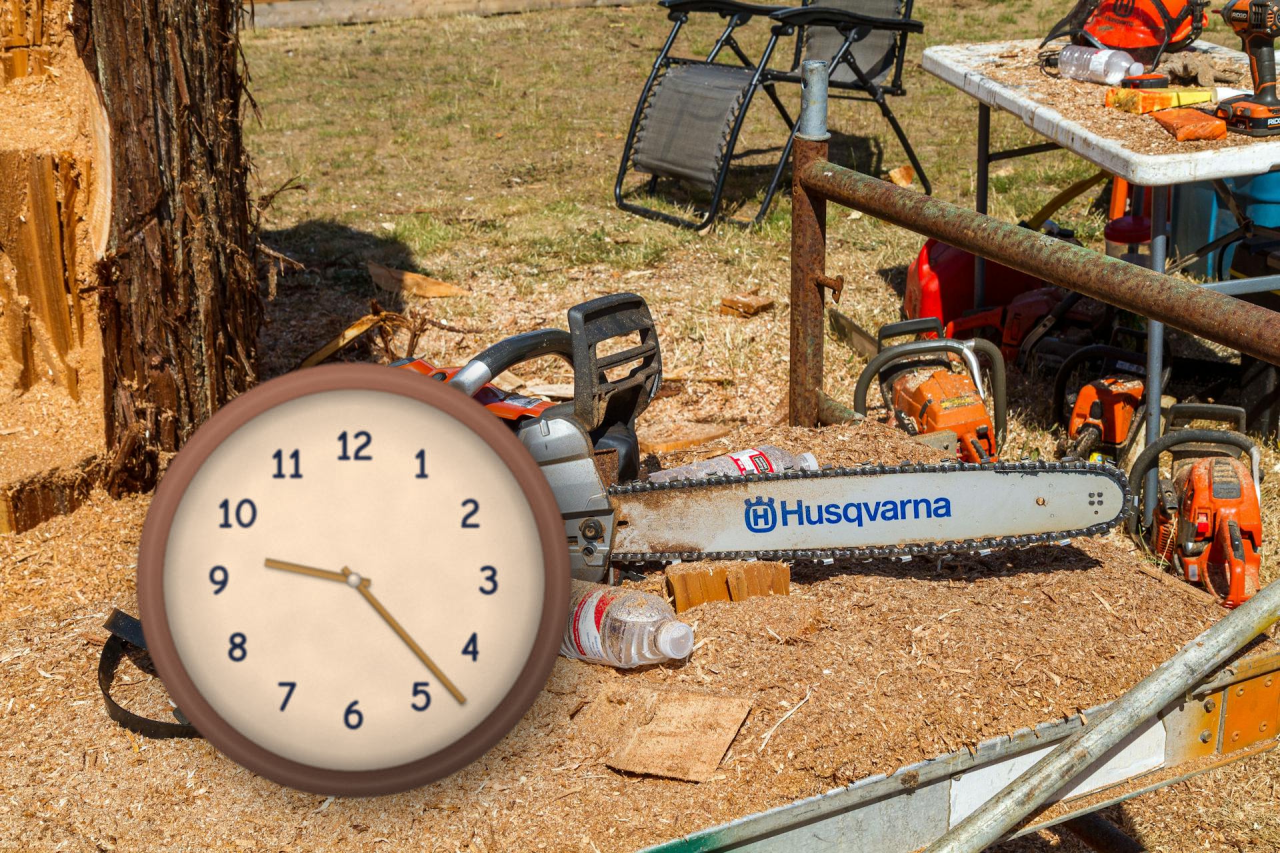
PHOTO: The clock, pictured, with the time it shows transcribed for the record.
9:23
